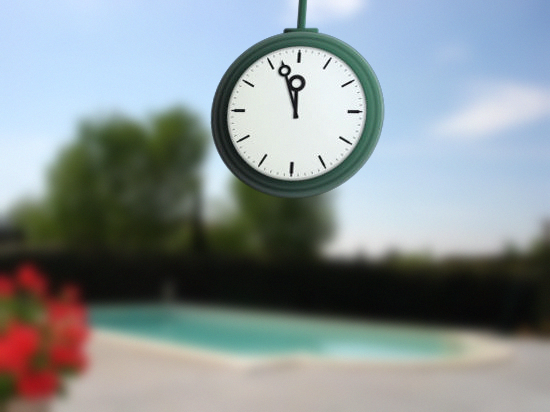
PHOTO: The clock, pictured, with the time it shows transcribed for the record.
11:57
